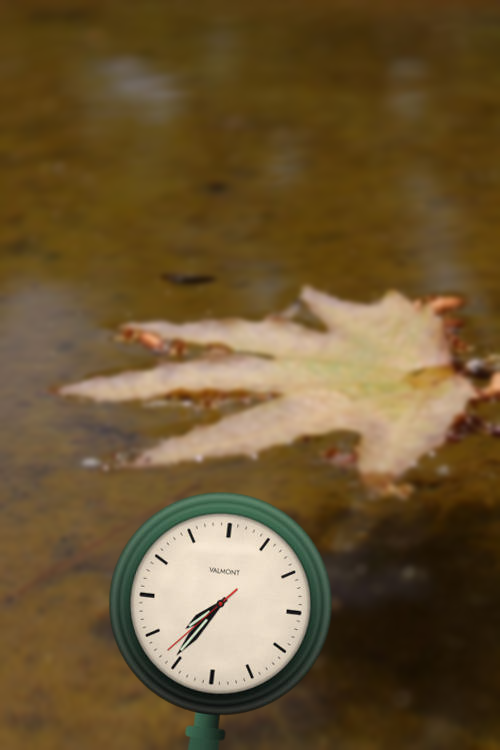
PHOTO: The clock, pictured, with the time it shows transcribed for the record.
7:35:37
